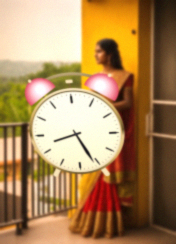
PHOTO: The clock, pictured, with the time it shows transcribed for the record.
8:26
